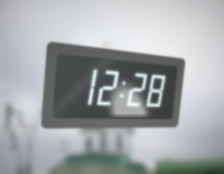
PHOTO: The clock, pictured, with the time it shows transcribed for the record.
12:28
